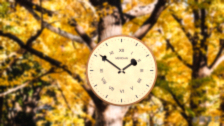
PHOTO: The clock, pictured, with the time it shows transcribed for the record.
1:51
